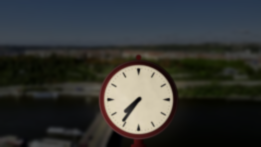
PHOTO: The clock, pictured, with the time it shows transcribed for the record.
7:36
